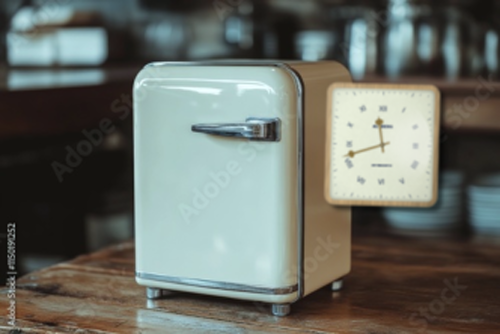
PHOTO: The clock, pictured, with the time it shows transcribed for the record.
11:42
